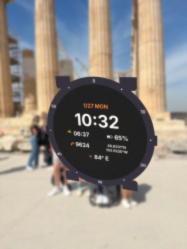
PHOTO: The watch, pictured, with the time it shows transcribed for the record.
10:32
